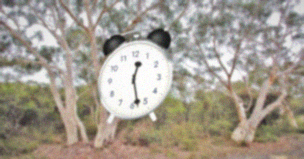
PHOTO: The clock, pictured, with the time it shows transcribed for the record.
12:28
